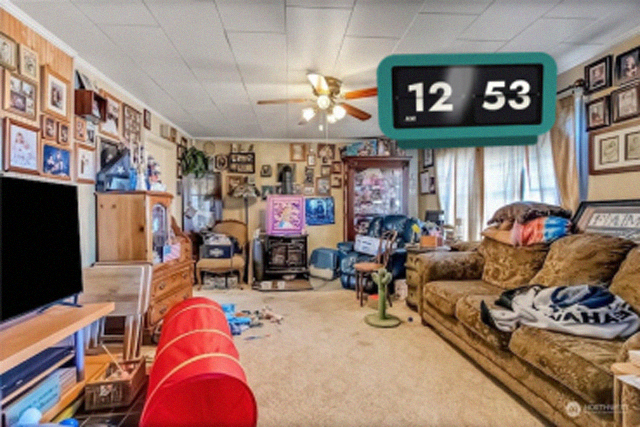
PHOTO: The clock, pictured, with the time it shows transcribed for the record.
12:53
